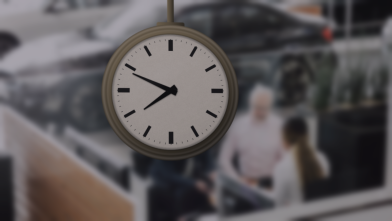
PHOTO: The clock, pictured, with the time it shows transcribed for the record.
7:49
